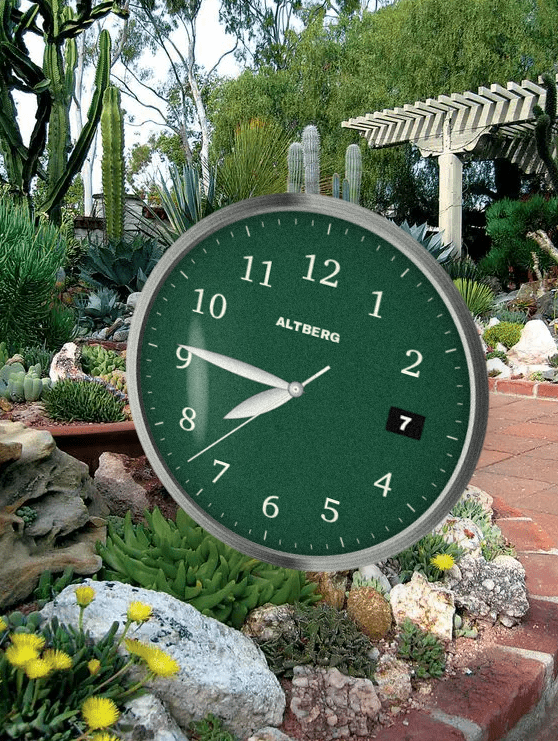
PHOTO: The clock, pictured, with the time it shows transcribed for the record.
7:45:37
